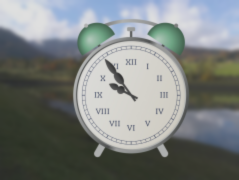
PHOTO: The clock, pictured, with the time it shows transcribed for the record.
9:54
